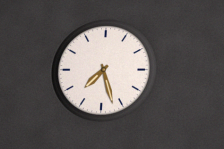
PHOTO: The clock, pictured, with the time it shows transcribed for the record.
7:27
